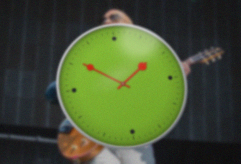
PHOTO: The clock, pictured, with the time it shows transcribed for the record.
1:51
